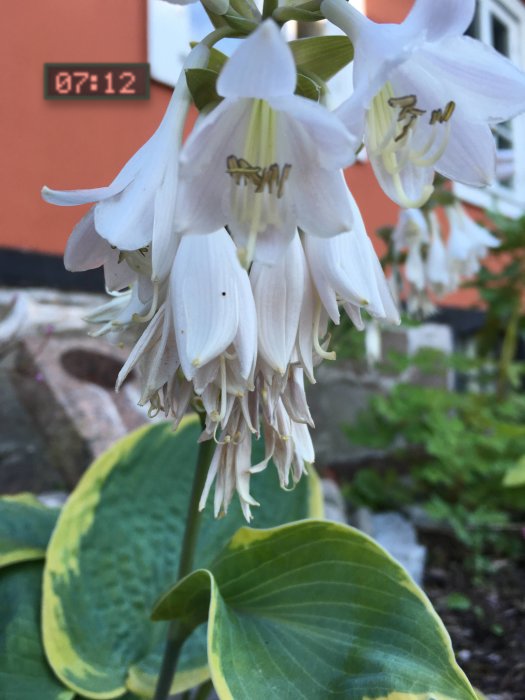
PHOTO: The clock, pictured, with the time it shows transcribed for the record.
7:12
